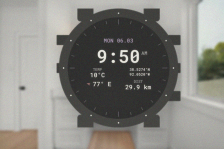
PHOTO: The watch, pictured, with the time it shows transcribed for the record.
9:50
